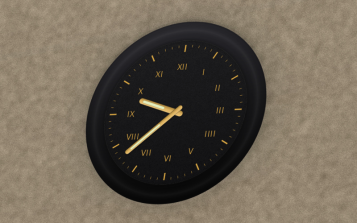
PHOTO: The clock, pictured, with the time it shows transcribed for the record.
9:38
